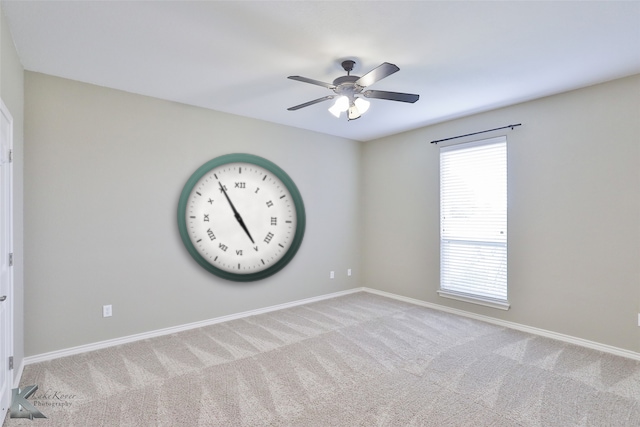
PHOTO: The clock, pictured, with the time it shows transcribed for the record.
4:55
